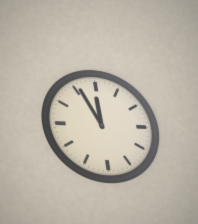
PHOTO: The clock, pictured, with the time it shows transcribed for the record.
11:56
